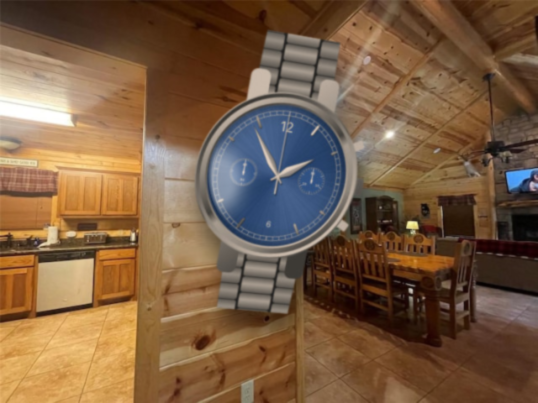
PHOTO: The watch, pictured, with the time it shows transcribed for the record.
1:54
